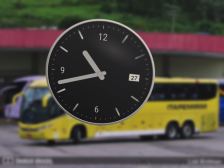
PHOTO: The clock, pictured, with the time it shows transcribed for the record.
10:42
